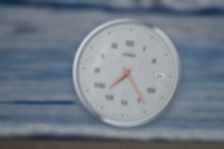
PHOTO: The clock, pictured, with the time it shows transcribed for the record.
7:24
